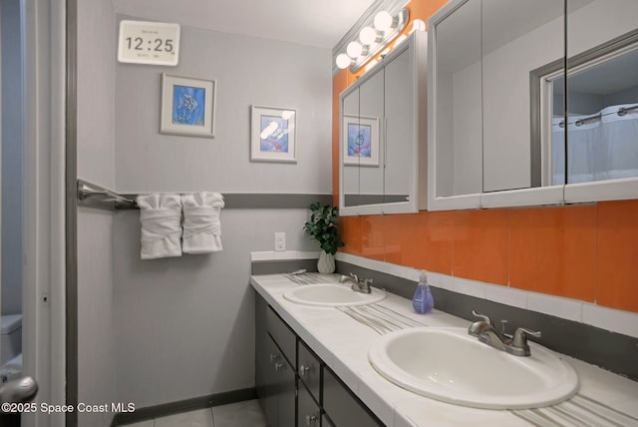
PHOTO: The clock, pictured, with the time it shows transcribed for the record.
12:25
